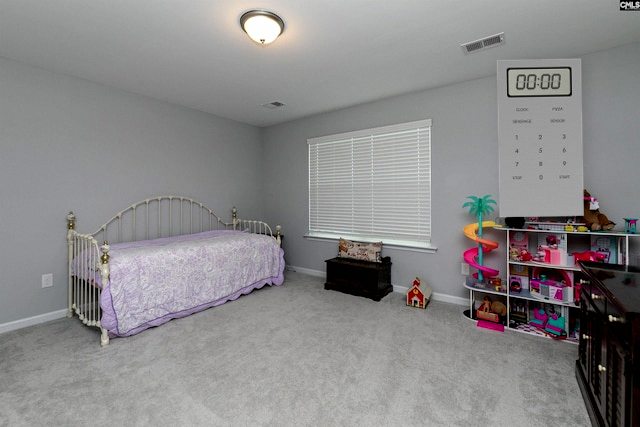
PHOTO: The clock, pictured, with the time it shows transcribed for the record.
0:00
